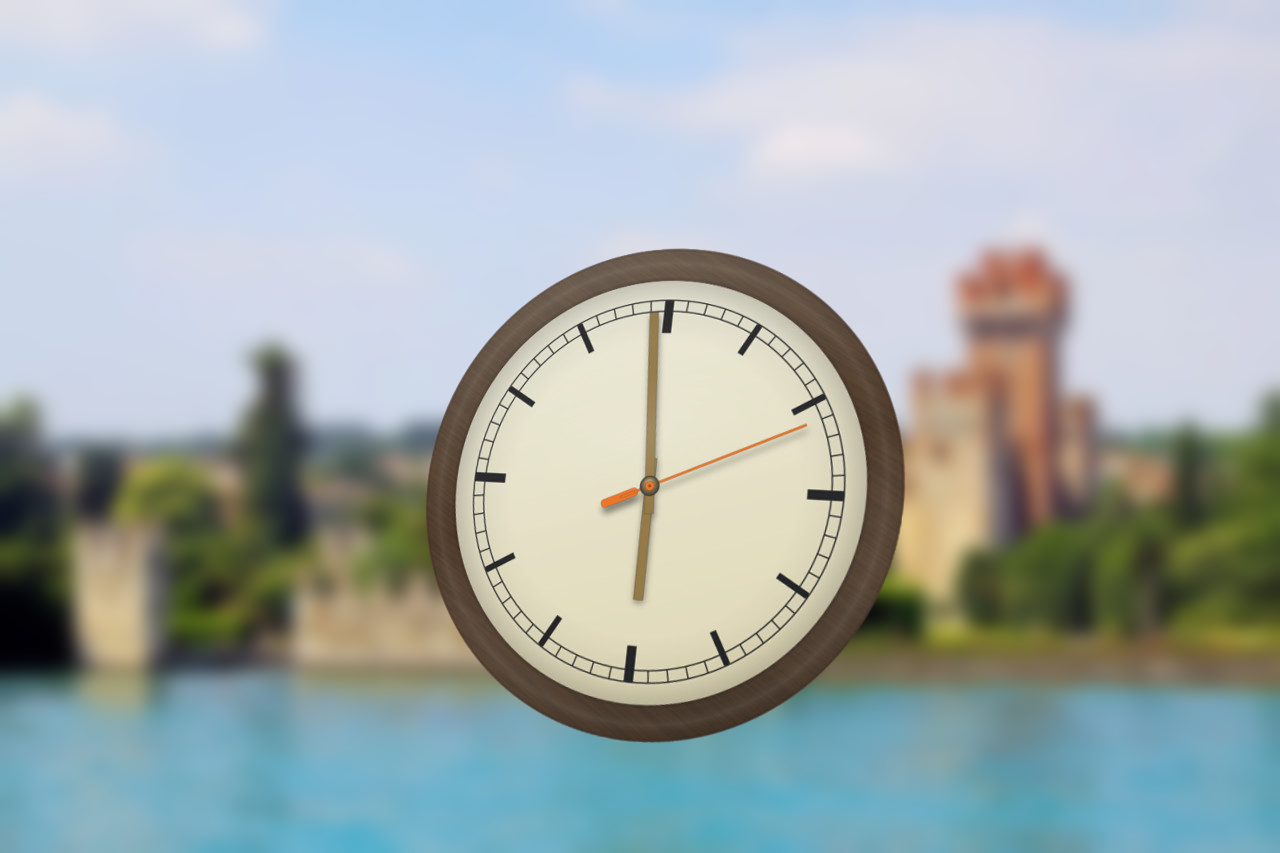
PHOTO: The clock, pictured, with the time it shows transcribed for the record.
5:59:11
